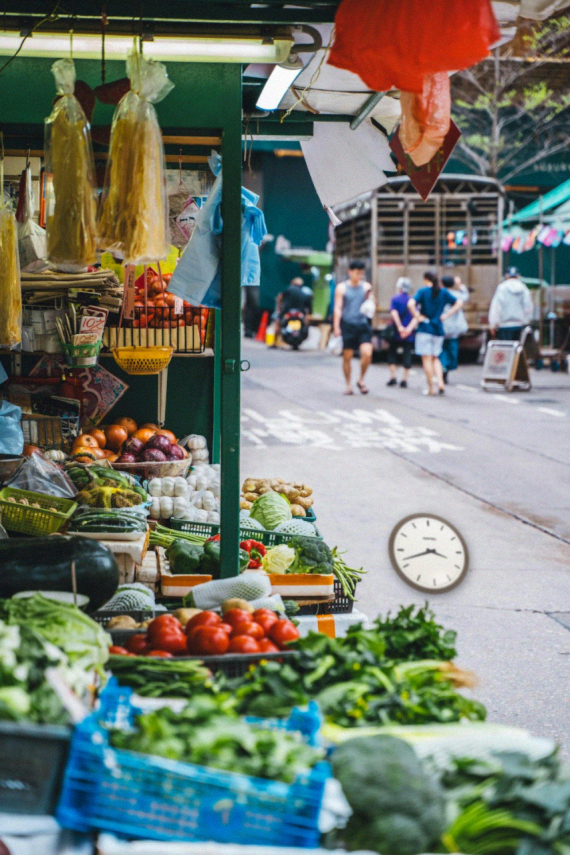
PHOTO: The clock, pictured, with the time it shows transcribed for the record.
3:42
